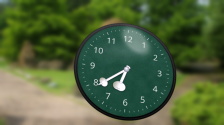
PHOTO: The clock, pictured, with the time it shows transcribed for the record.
6:39
